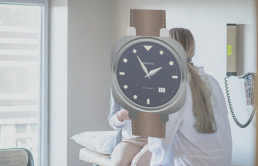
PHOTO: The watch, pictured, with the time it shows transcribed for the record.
1:55
